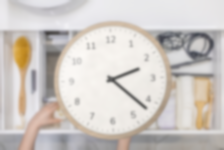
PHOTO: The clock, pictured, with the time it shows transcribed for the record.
2:22
